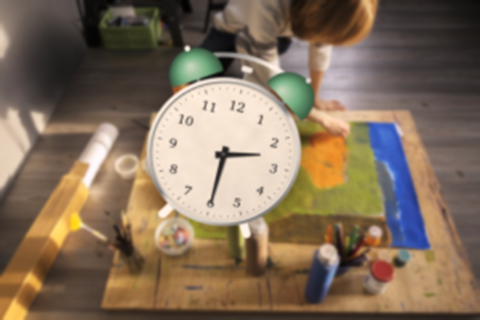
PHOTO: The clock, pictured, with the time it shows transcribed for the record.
2:30
